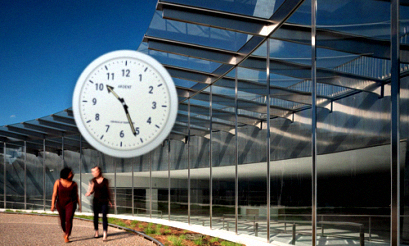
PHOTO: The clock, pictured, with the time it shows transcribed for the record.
10:26
